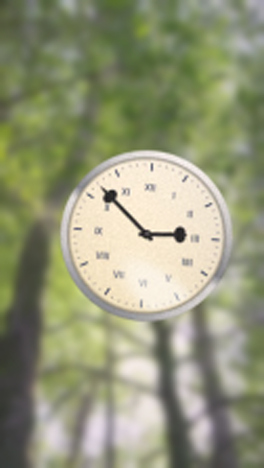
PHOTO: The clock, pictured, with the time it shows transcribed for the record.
2:52
